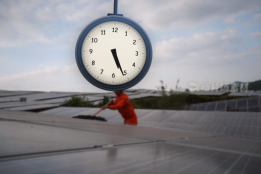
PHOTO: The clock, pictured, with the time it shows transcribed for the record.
5:26
